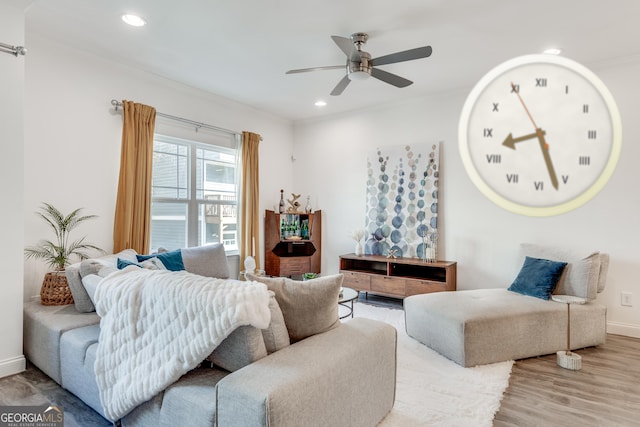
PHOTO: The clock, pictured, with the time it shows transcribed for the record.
8:26:55
